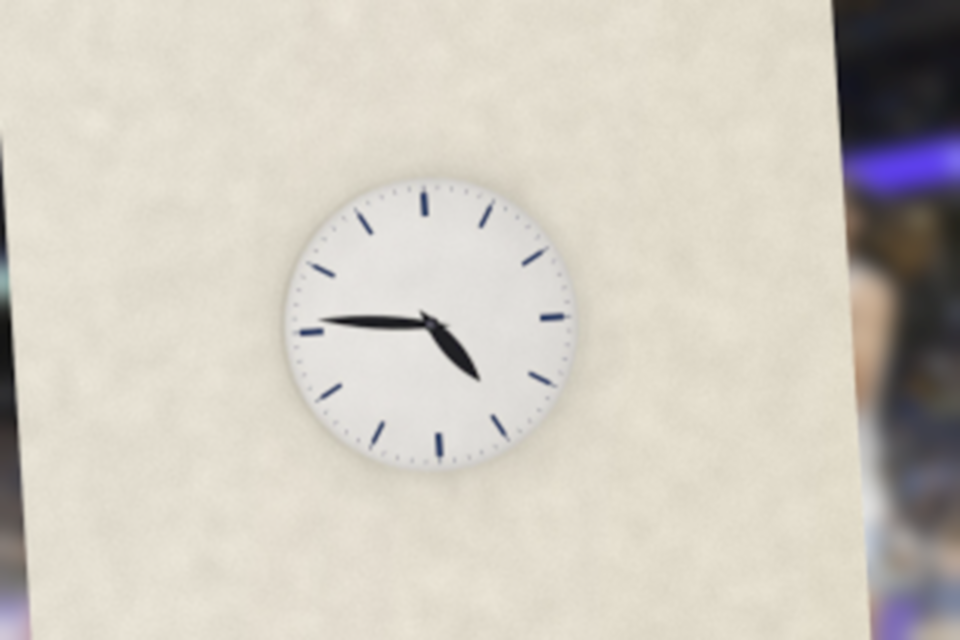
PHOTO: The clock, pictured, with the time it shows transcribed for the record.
4:46
